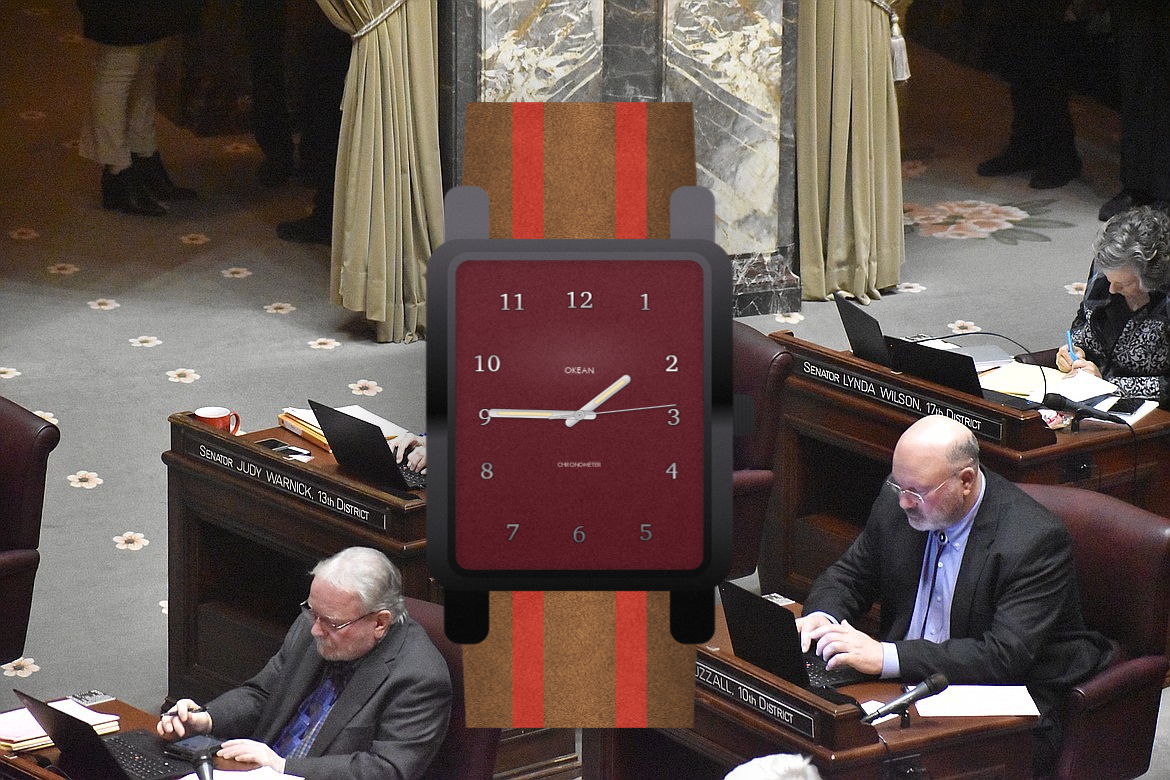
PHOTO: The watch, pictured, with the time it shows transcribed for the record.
1:45:14
